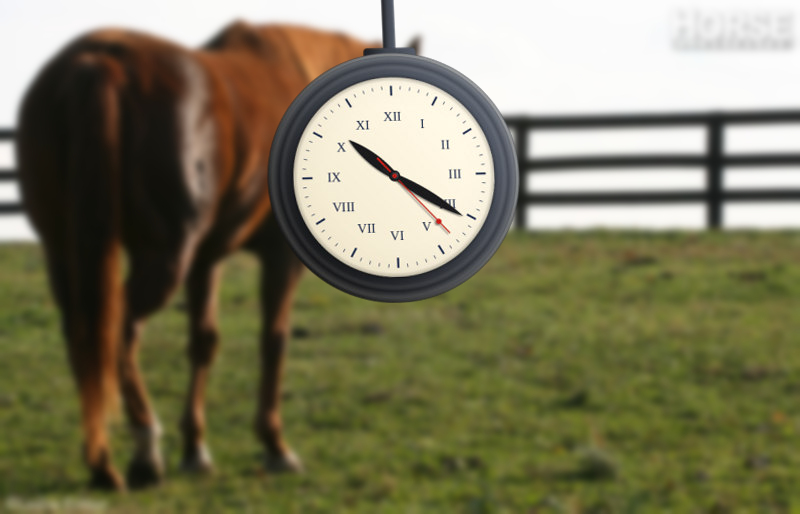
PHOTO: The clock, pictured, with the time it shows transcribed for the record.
10:20:23
